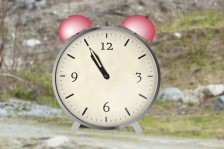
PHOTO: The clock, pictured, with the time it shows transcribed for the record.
10:55
